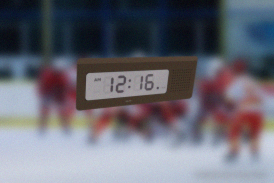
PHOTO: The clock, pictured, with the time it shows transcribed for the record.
12:16
